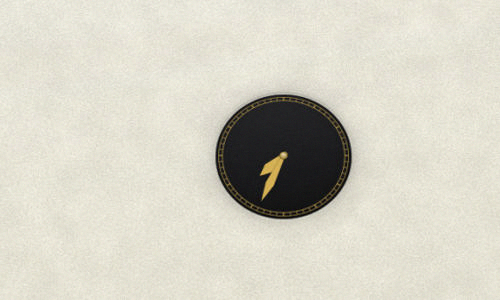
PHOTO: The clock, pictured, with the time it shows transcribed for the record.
7:34
